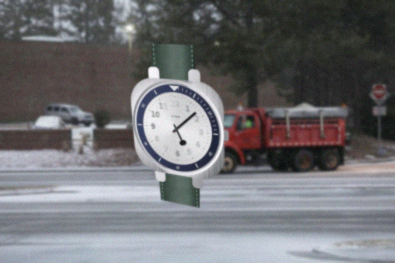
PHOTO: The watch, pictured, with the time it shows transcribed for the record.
5:08
